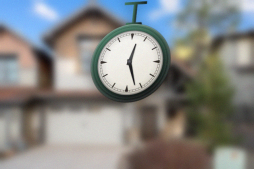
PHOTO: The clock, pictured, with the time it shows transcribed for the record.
12:27
